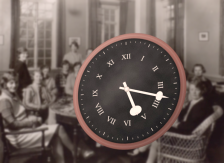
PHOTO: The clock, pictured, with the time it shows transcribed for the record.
5:18
